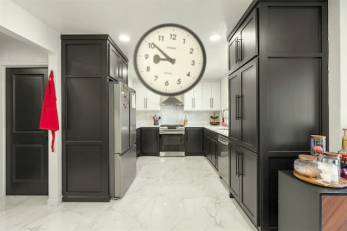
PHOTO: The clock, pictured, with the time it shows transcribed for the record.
8:51
